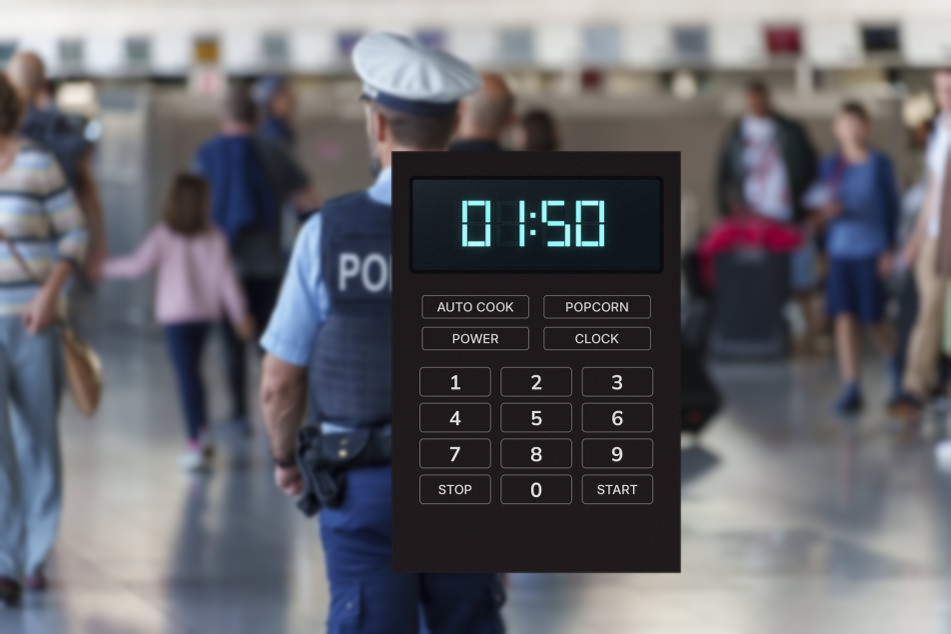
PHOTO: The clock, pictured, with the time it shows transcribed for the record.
1:50
